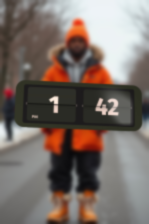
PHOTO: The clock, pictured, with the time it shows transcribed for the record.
1:42
